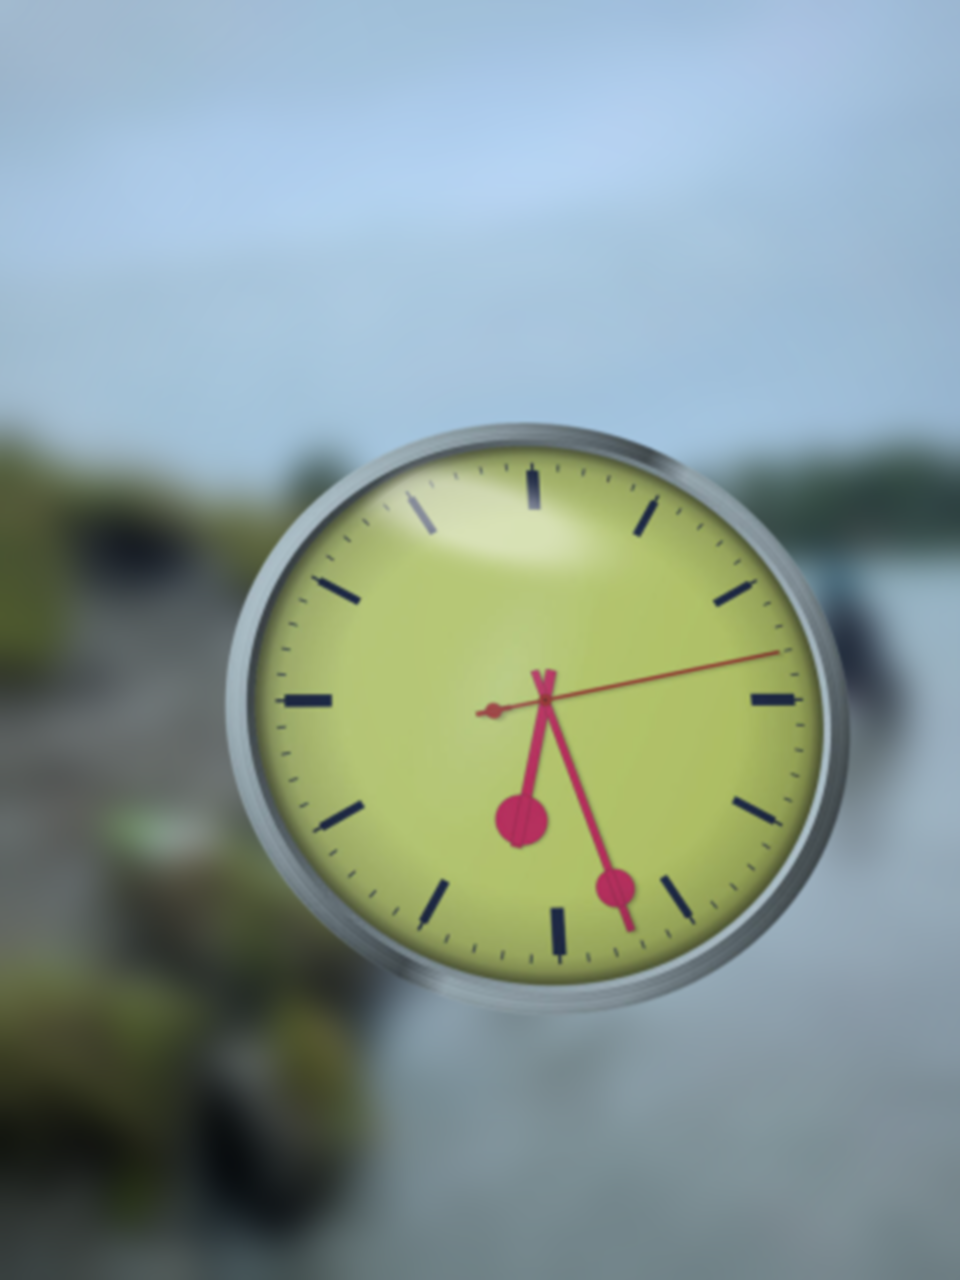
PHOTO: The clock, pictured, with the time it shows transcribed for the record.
6:27:13
